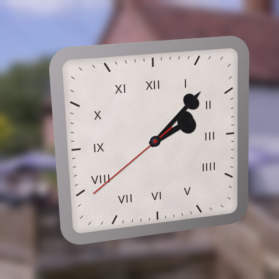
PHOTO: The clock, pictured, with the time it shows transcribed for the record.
2:07:39
